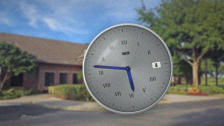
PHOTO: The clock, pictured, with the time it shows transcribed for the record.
5:47
